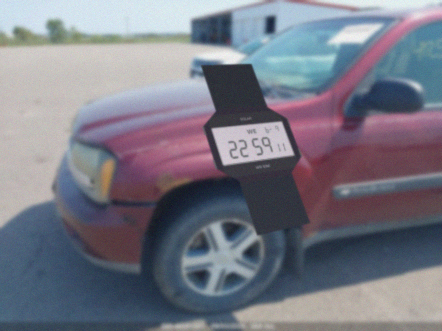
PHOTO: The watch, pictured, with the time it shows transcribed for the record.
22:59:11
